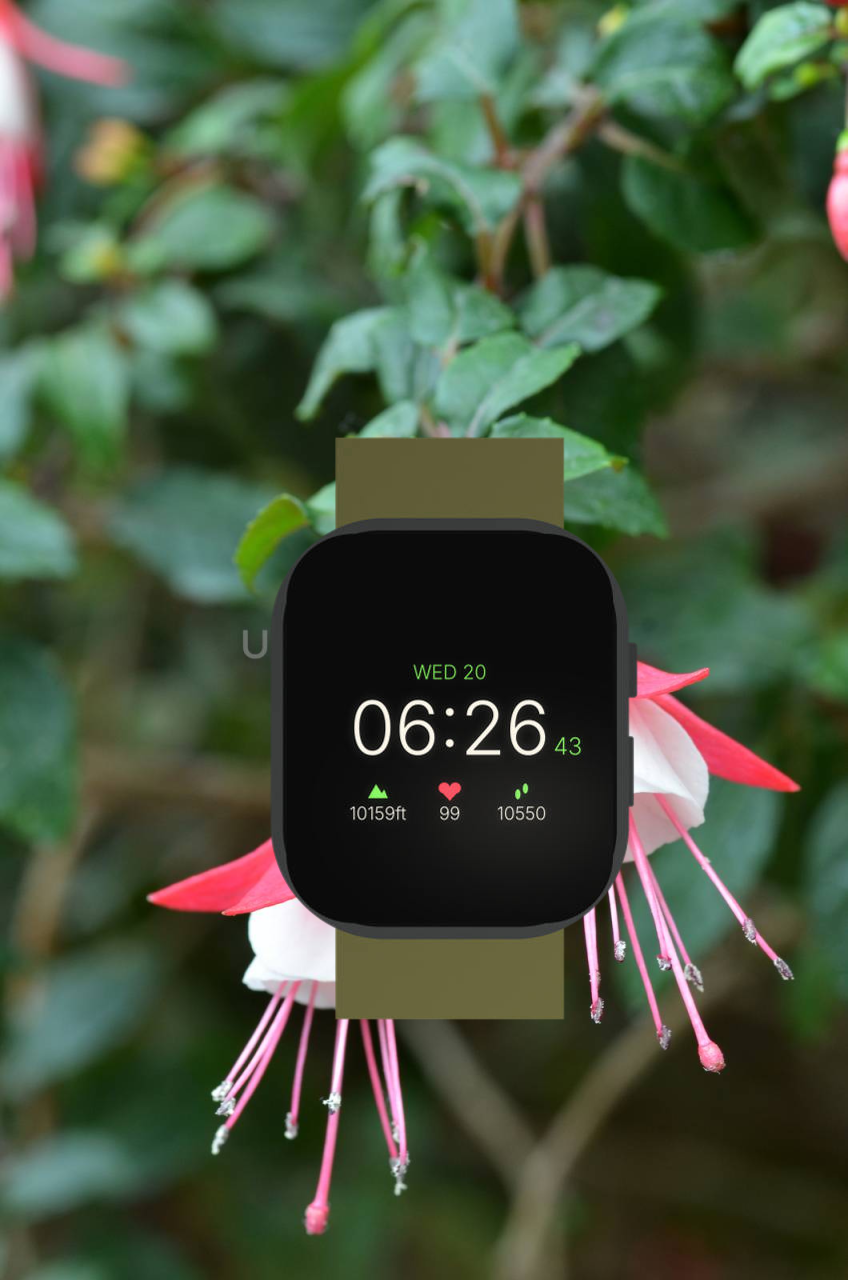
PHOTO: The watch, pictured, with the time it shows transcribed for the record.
6:26:43
